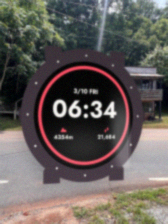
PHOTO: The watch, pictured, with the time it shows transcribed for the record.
6:34
